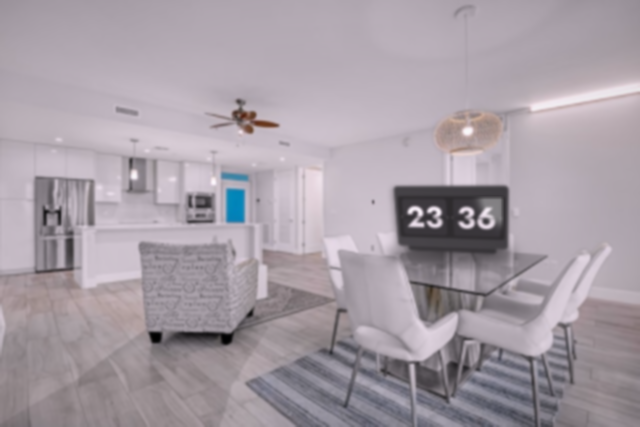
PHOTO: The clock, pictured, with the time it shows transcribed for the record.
23:36
